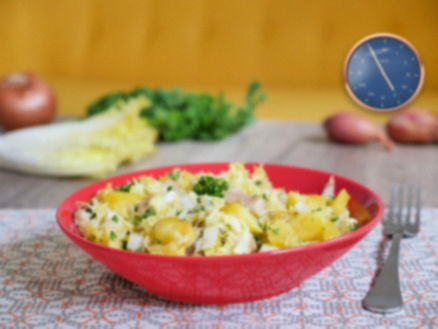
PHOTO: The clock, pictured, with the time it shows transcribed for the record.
4:55
